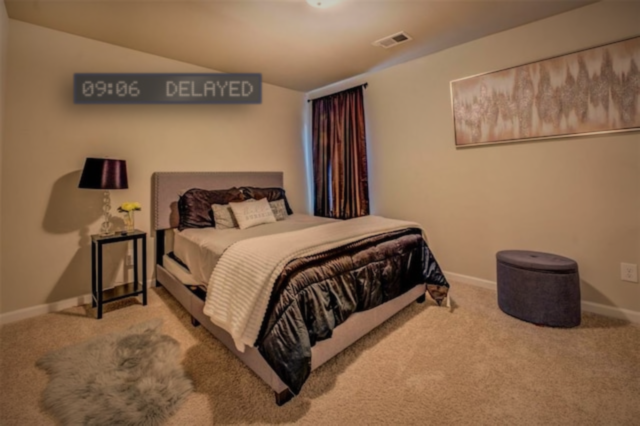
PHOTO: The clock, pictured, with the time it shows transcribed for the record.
9:06
